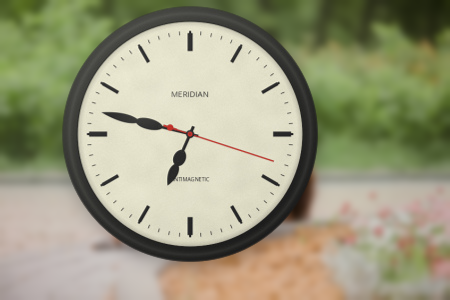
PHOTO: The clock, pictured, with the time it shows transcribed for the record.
6:47:18
